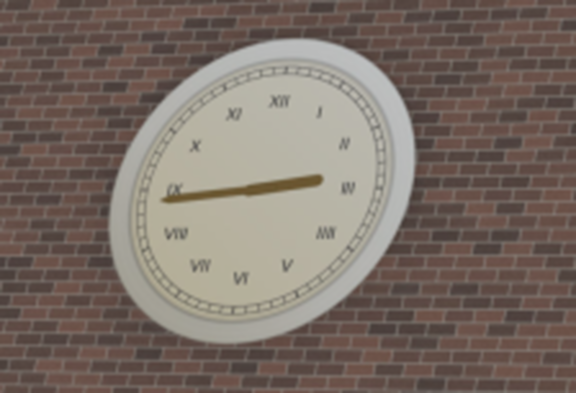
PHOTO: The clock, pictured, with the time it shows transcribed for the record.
2:44
